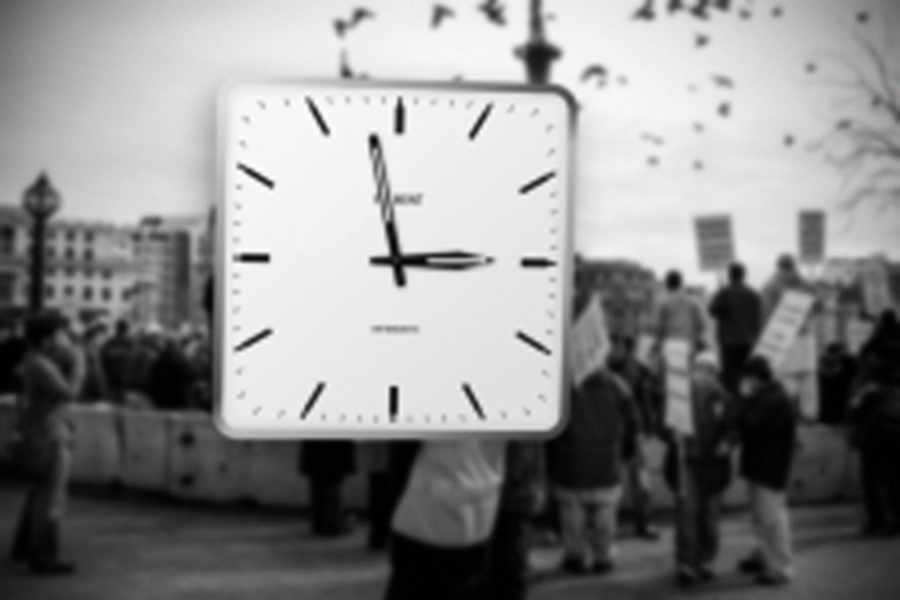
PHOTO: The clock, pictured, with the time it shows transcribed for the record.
2:58
